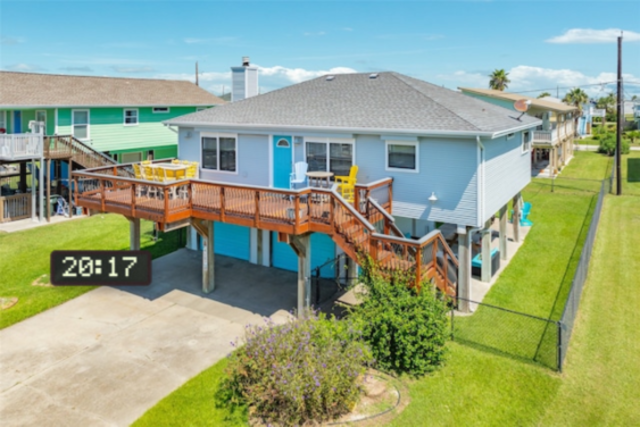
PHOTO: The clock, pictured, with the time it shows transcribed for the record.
20:17
